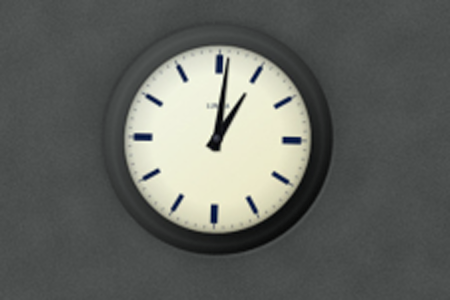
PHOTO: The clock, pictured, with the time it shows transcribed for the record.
1:01
